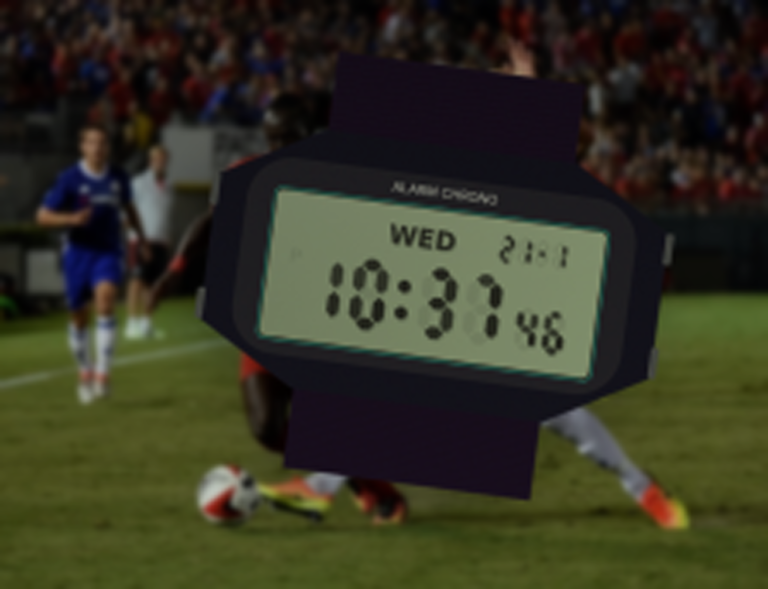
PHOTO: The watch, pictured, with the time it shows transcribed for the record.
10:37:46
